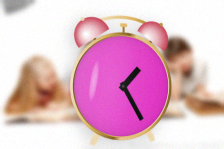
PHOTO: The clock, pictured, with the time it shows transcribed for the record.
1:25
